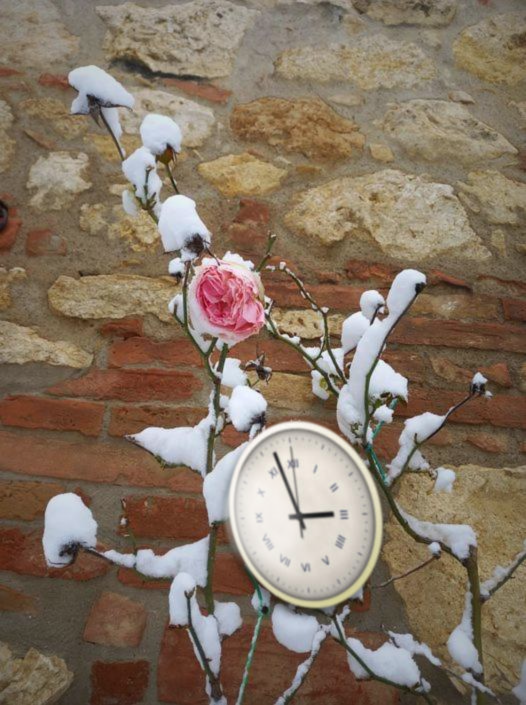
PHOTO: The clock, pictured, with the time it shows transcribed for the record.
2:57:00
